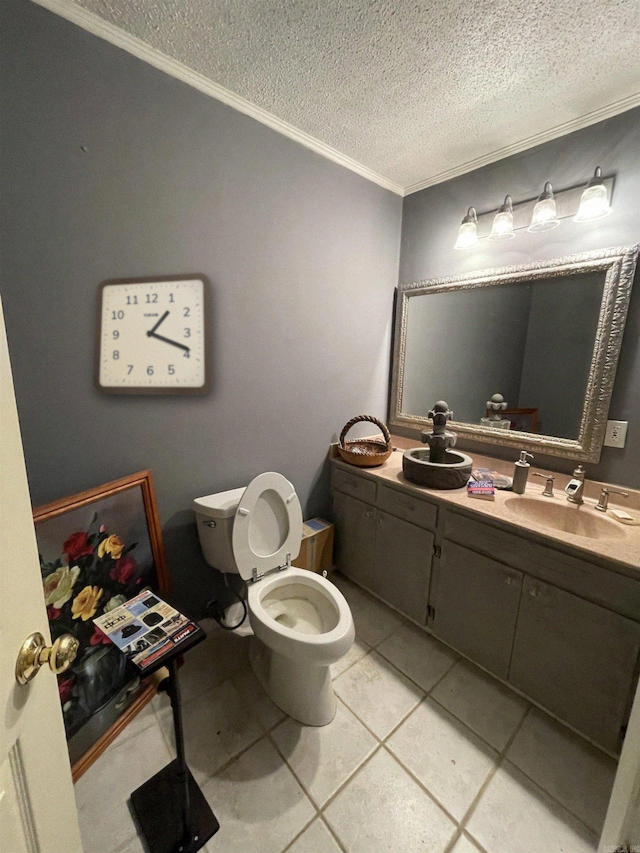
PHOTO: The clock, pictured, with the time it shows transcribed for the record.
1:19
